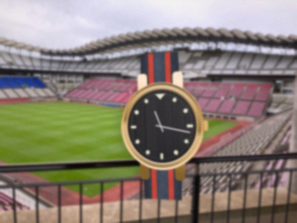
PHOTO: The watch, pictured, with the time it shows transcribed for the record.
11:17
